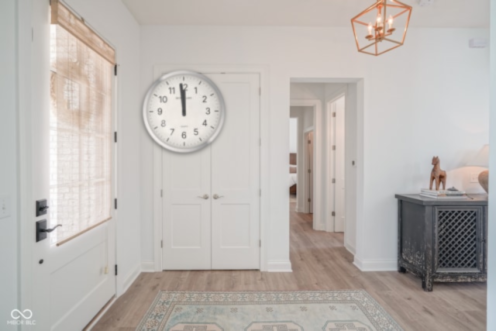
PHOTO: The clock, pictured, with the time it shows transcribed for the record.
11:59
